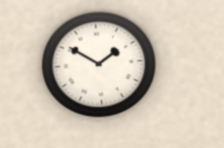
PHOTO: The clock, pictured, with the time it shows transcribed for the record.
1:51
